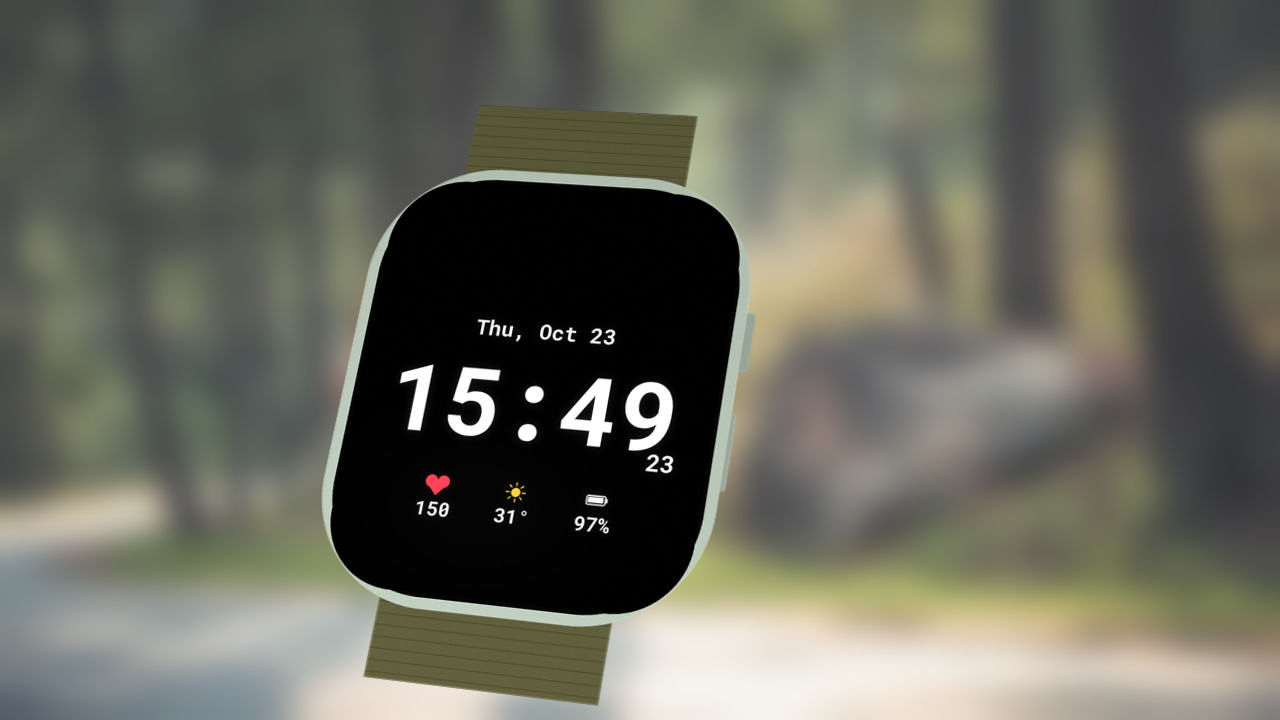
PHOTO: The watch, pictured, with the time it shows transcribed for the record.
15:49:23
